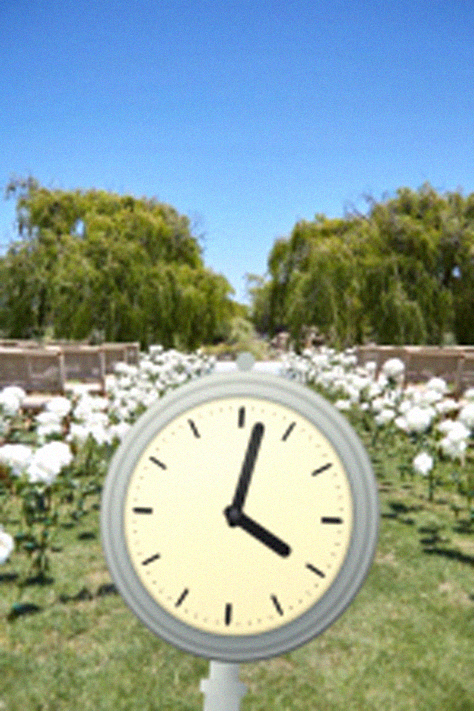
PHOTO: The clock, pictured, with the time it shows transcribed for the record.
4:02
